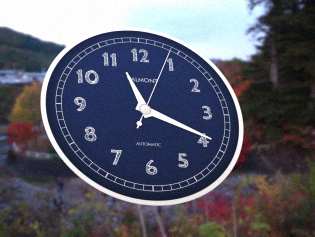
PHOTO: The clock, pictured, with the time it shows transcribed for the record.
11:19:04
